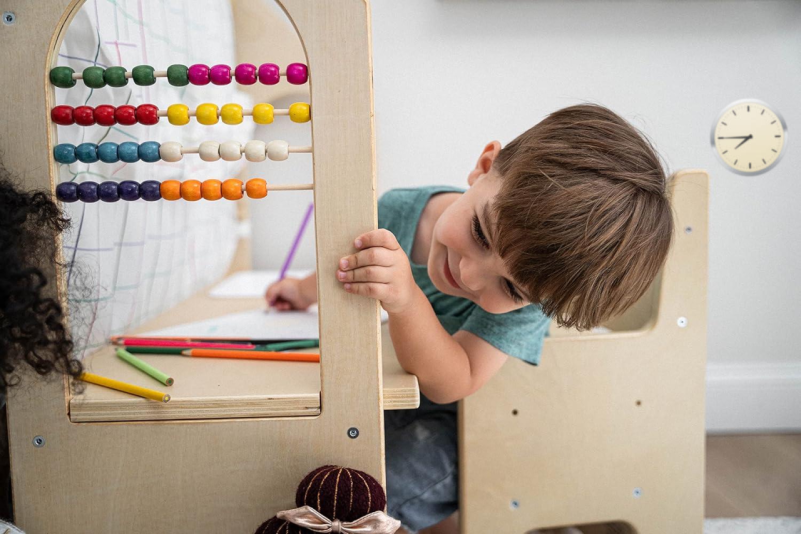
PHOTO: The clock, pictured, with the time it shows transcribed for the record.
7:45
